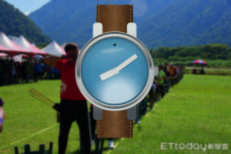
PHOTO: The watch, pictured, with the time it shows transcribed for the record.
8:09
